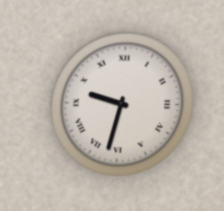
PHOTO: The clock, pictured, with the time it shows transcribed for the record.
9:32
